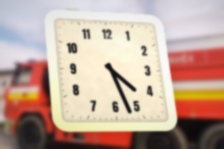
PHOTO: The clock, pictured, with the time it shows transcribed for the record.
4:27
